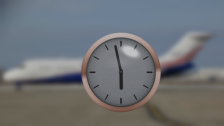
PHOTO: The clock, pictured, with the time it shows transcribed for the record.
5:58
